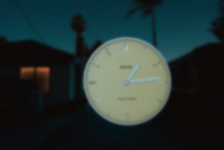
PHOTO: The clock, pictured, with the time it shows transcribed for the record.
1:14
